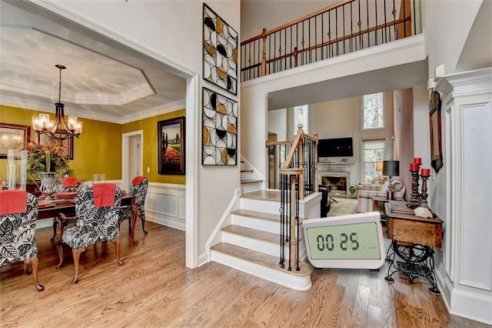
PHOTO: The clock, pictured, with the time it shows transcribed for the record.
0:25
